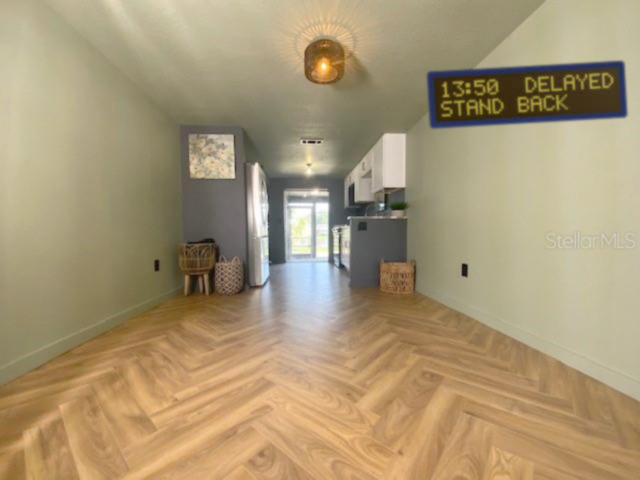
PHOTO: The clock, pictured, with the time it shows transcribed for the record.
13:50
